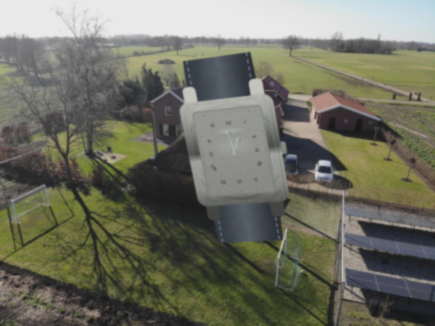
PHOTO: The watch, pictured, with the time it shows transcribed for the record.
12:59
